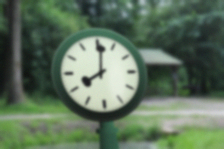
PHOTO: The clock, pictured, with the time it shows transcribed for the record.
8:01
